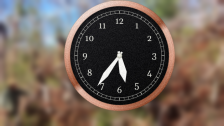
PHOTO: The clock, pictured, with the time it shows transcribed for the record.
5:36
